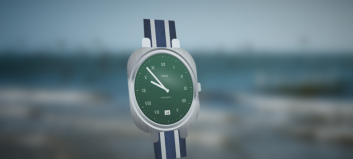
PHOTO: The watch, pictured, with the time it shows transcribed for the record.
9:53
